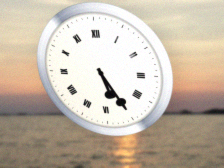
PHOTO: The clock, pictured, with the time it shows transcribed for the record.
5:25
